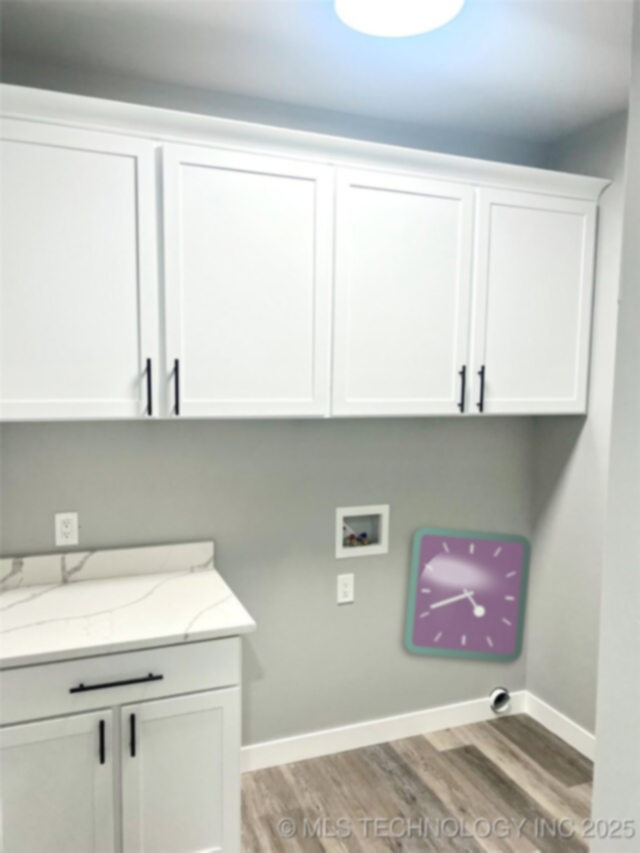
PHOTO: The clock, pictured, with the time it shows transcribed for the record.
4:41
